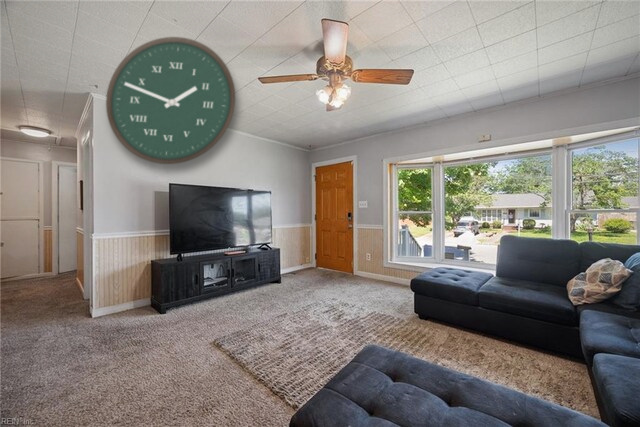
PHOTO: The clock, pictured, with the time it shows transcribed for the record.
1:48
